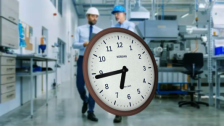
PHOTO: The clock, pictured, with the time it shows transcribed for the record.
6:44
